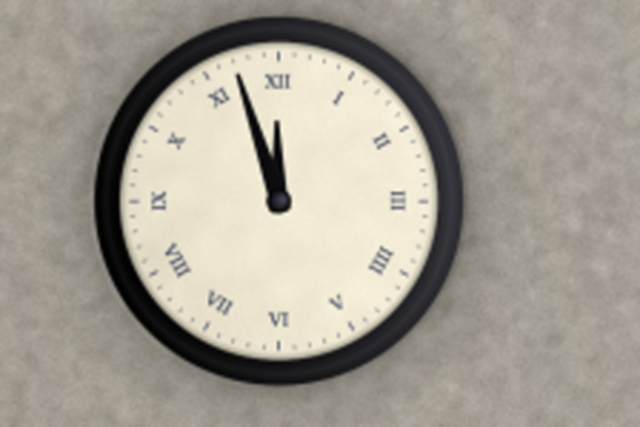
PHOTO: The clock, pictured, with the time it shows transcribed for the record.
11:57
